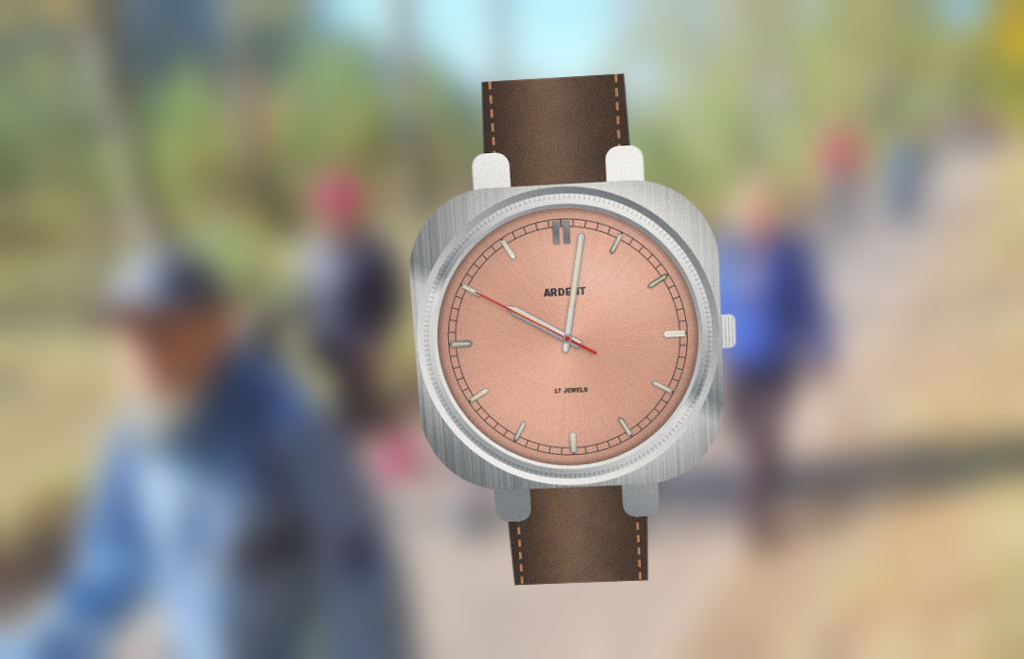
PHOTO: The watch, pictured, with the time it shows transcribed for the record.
10:01:50
